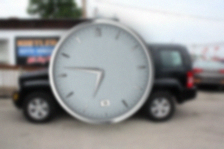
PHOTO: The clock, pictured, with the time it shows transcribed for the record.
6:47
